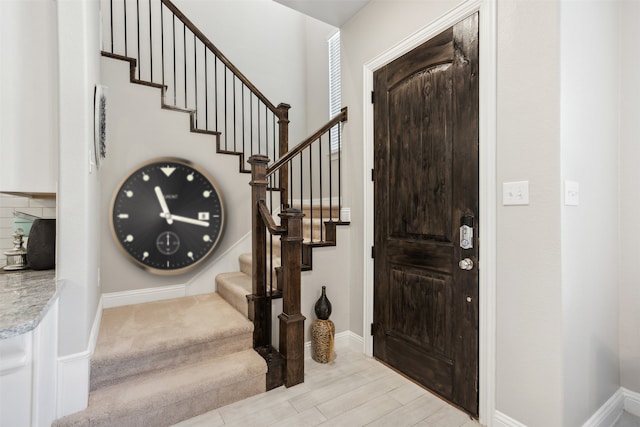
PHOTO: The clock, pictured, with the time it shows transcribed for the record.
11:17
